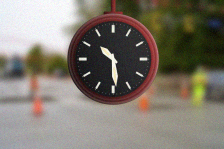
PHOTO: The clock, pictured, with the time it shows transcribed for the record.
10:29
